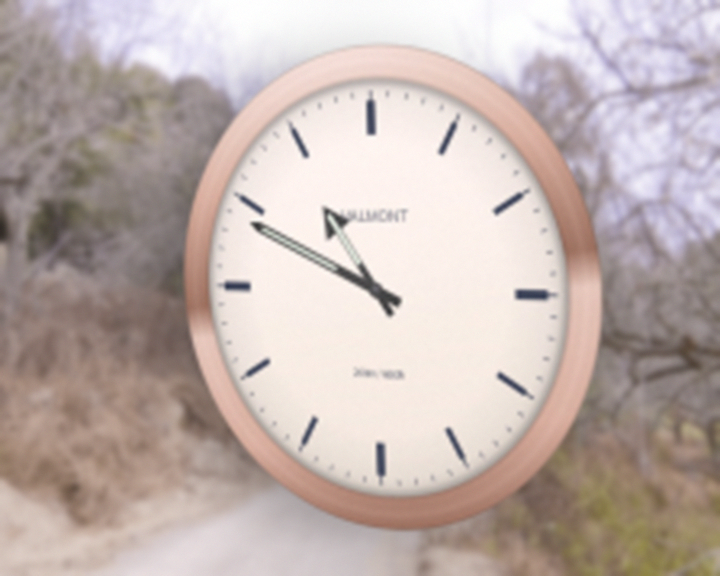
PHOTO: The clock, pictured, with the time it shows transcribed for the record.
10:49
